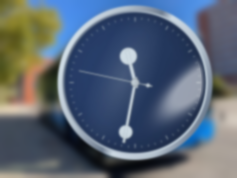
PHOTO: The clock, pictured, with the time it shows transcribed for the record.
11:31:47
